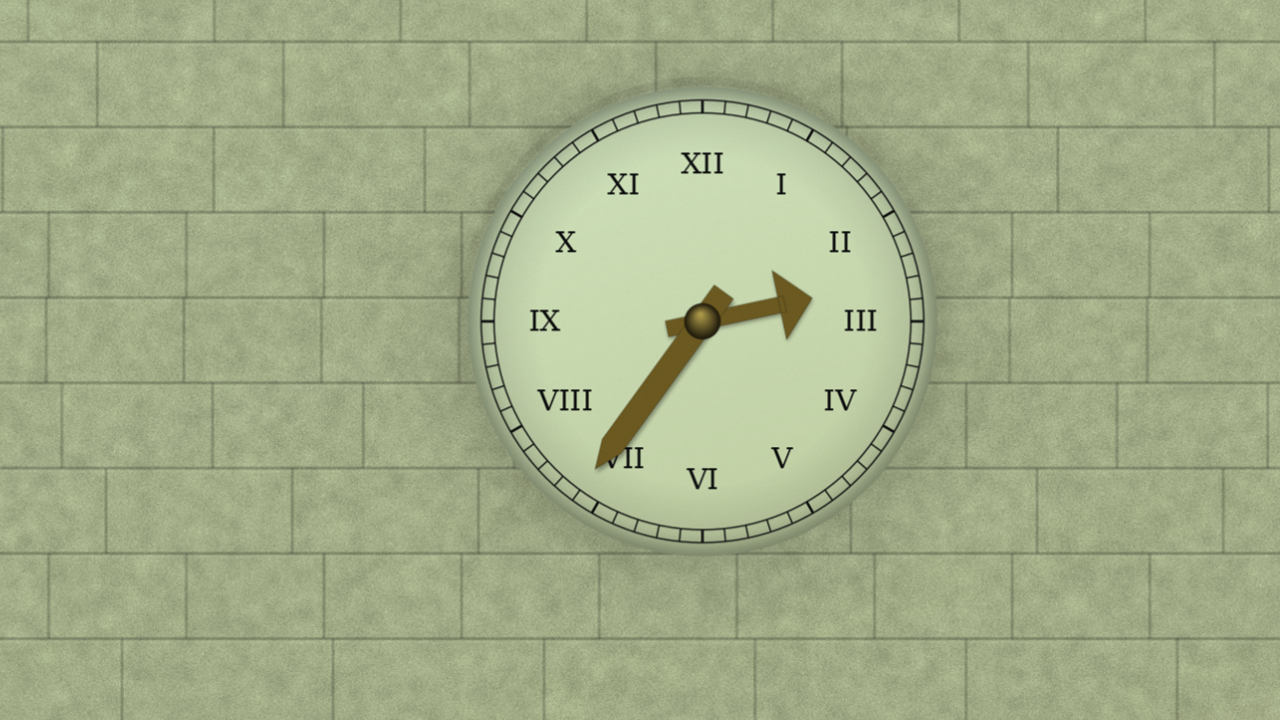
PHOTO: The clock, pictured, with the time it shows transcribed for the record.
2:36
